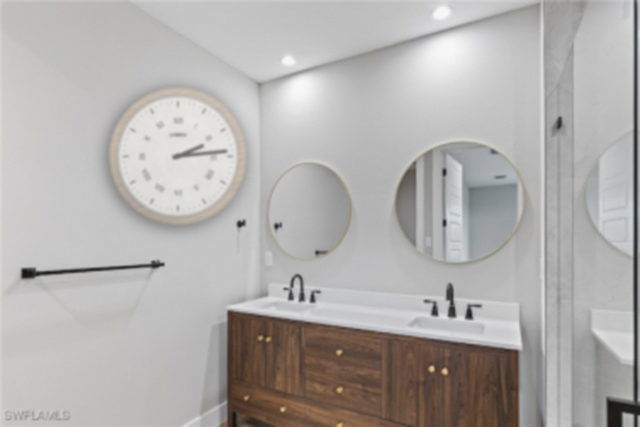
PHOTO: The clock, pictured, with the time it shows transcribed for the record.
2:14
